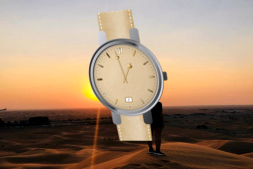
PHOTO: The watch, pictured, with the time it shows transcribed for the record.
12:58
